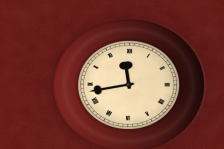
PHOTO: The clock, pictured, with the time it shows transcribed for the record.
11:43
